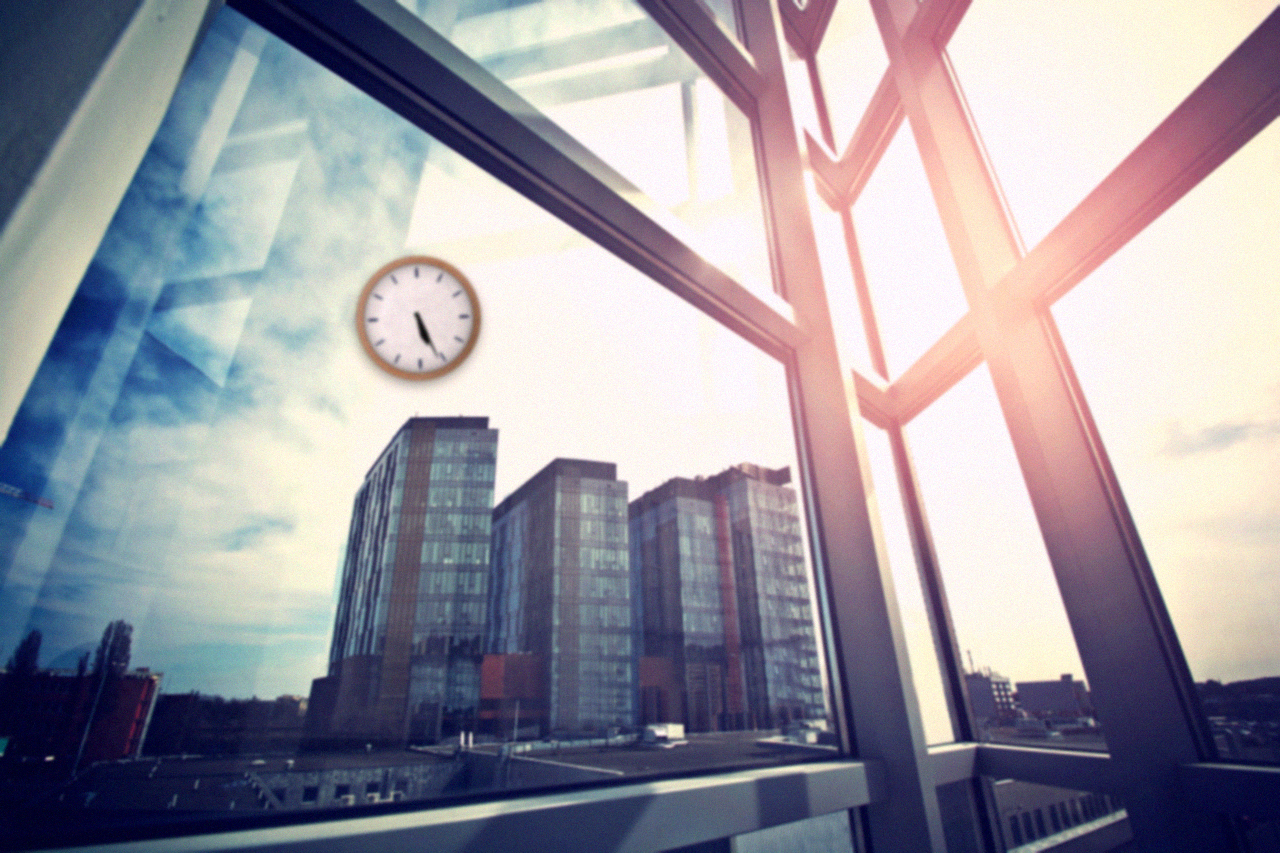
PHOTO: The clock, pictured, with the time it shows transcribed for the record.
5:26
